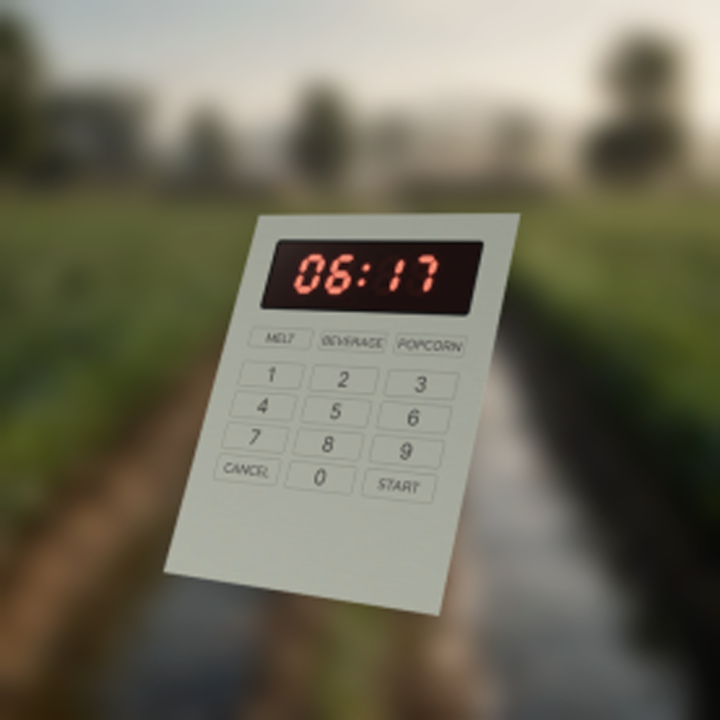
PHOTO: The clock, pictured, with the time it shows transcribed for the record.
6:17
